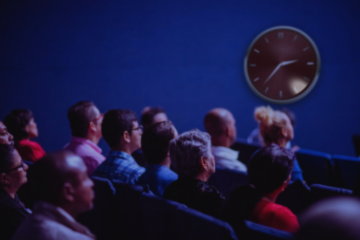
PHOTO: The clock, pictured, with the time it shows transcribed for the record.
2:37
